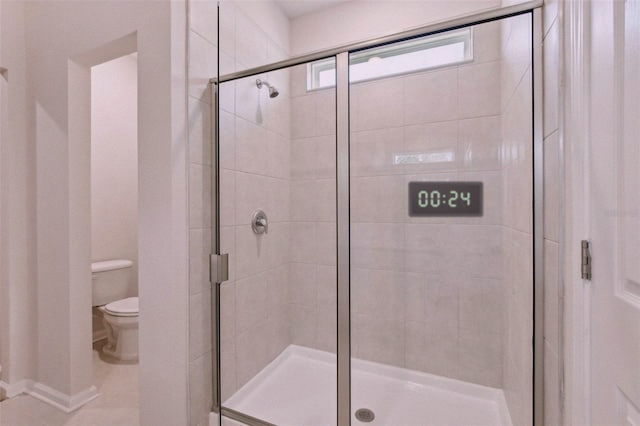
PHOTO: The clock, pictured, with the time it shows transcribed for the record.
0:24
